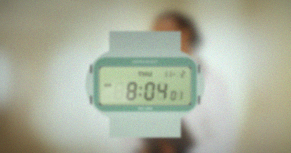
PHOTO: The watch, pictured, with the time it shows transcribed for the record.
8:04
